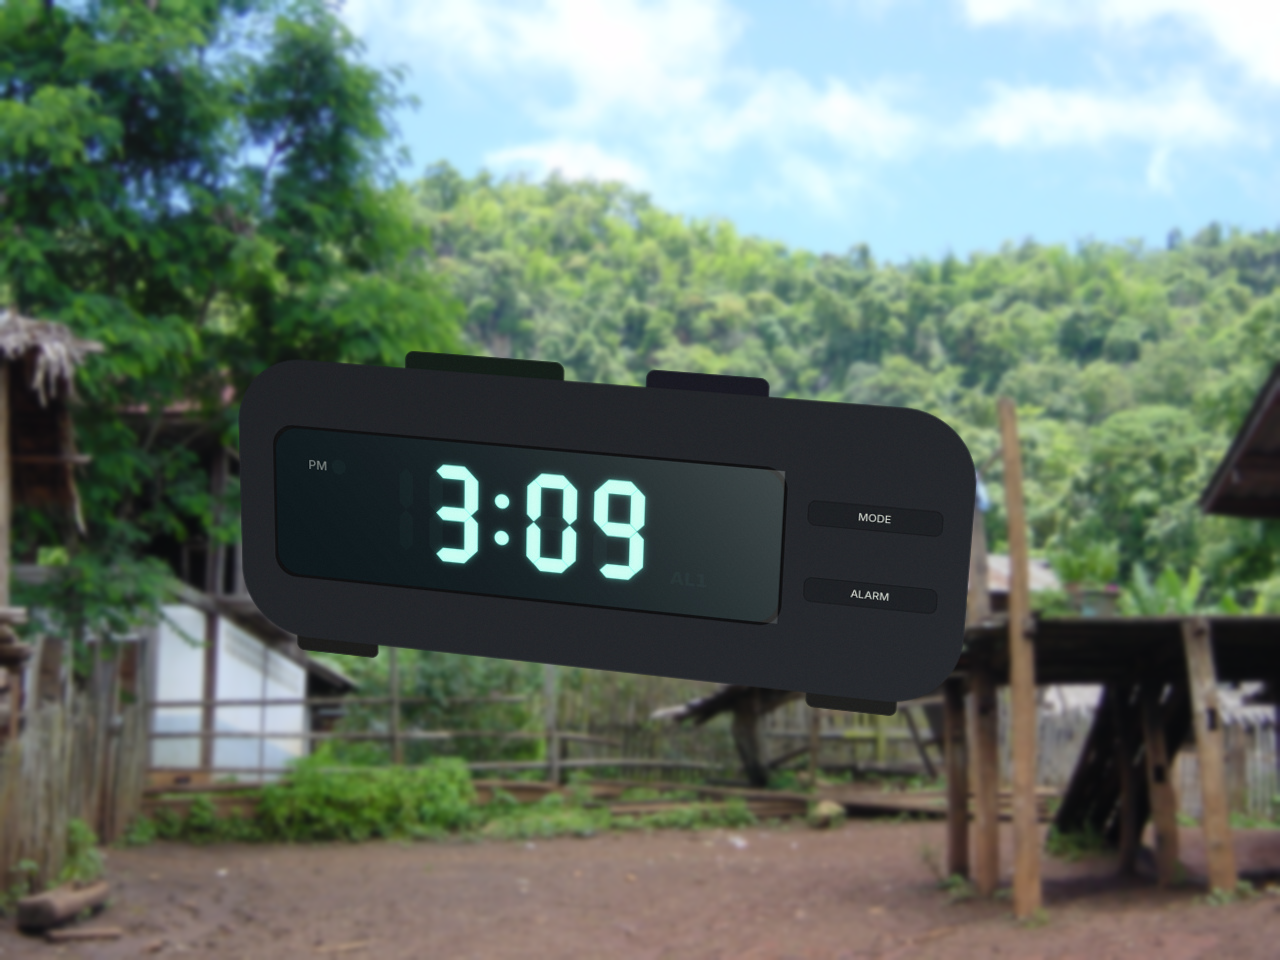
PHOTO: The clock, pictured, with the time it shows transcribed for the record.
3:09
